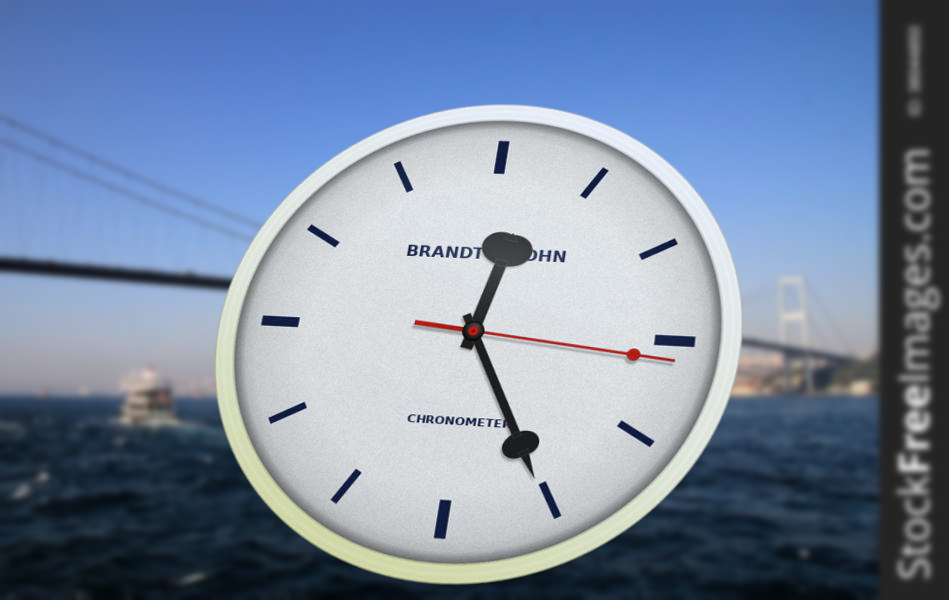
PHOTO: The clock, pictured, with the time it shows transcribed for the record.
12:25:16
